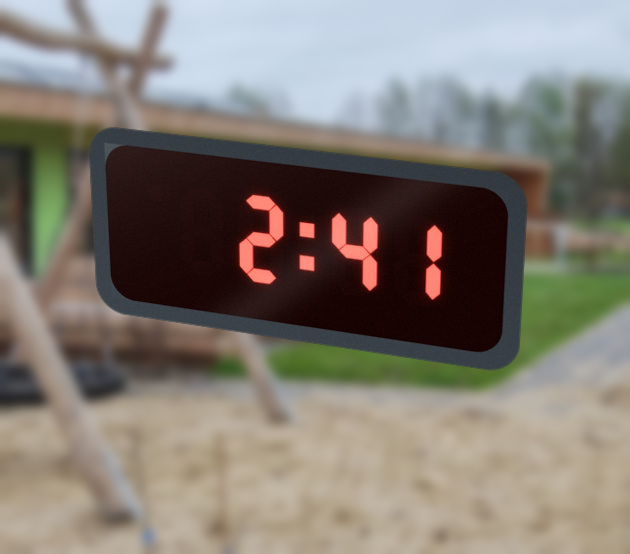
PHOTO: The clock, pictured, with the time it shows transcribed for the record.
2:41
